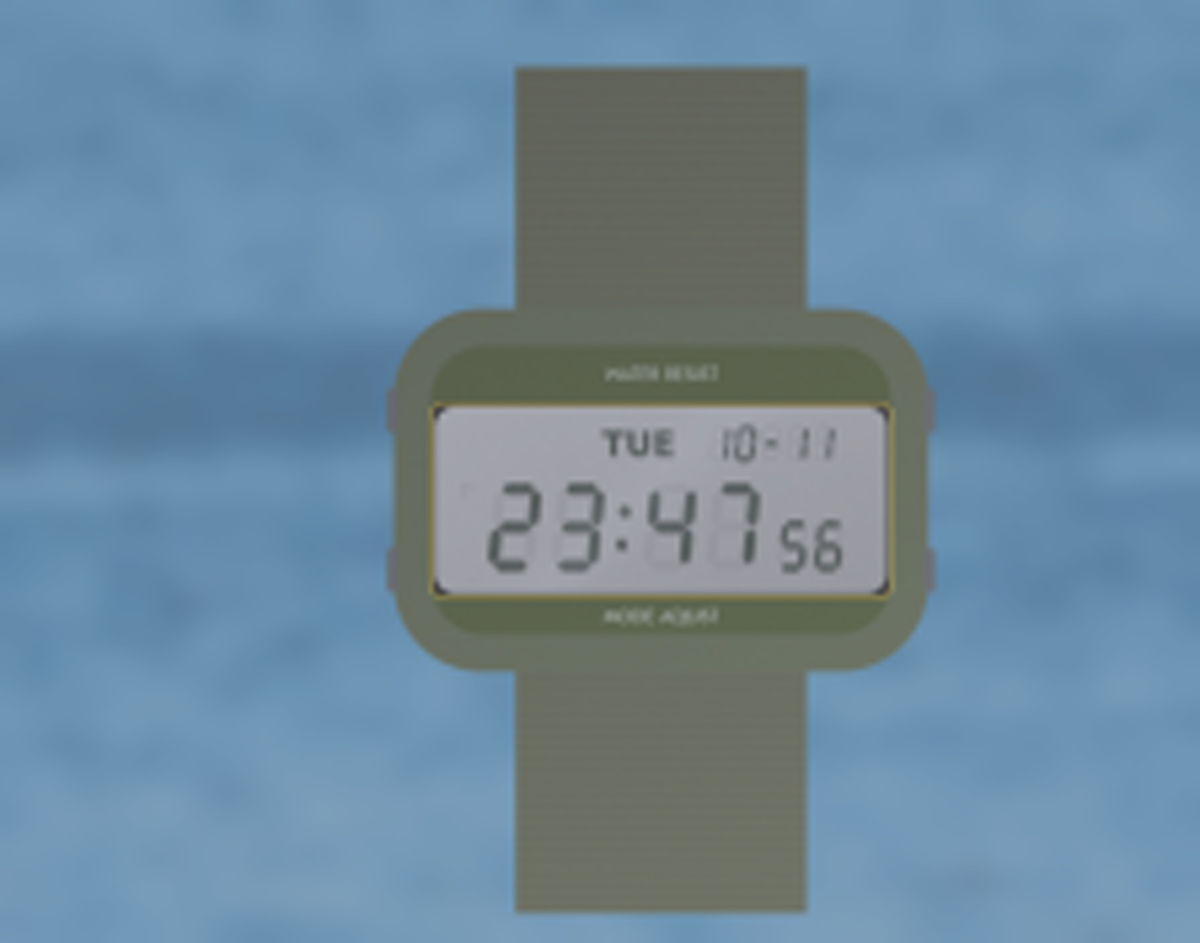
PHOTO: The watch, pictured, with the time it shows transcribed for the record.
23:47:56
